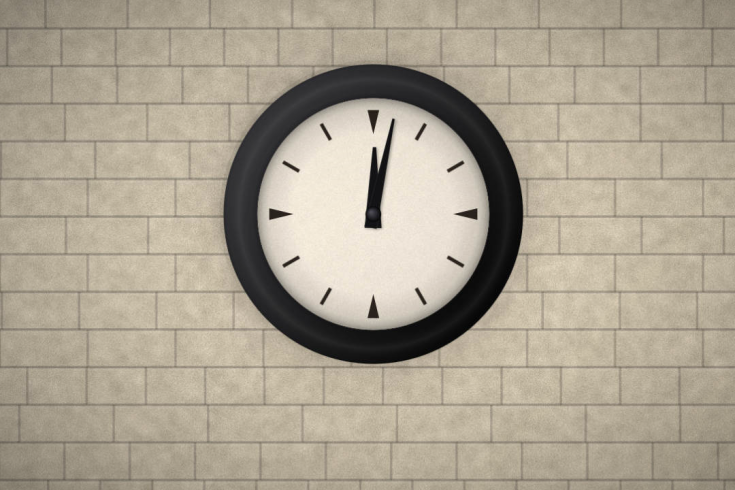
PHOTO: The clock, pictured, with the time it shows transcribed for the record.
12:02
